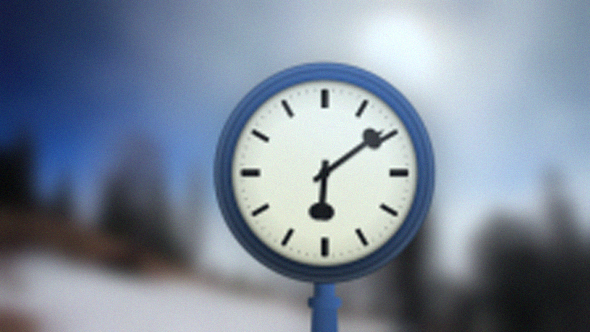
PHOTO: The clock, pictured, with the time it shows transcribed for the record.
6:09
